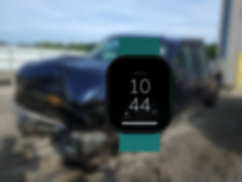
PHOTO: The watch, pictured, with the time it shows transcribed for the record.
10:44
